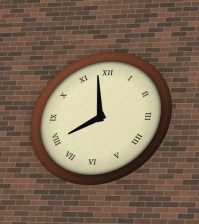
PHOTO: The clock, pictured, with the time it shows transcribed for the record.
7:58
